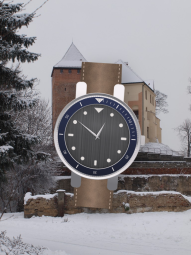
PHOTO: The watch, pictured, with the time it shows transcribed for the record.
12:51
